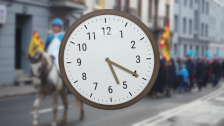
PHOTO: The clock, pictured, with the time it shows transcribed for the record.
5:20
